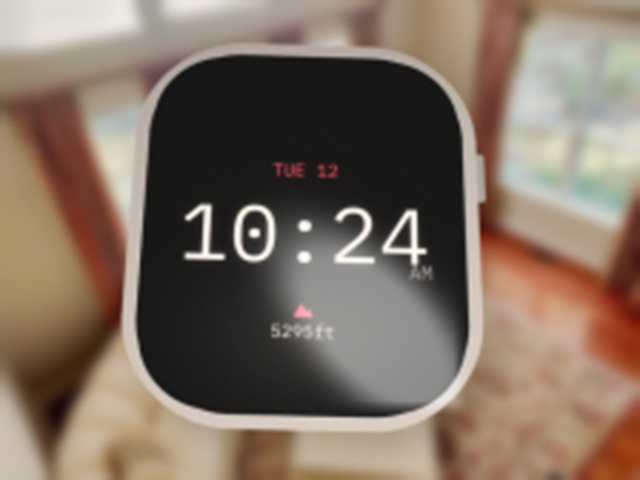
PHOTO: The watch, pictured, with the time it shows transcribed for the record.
10:24
